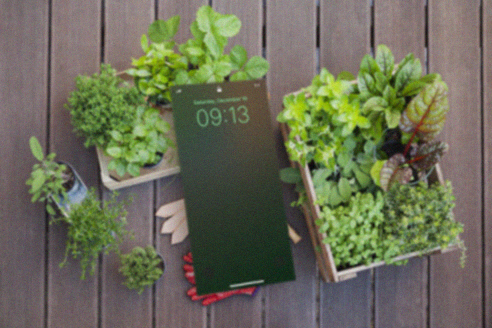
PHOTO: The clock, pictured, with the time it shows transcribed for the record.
9:13
